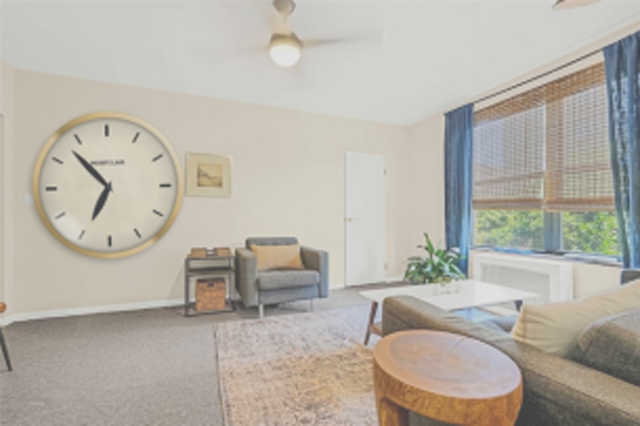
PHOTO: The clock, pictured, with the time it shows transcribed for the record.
6:53
